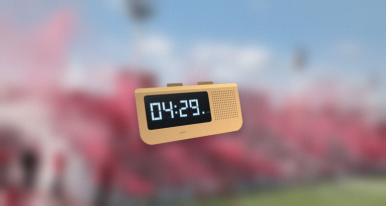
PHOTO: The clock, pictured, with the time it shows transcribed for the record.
4:29
